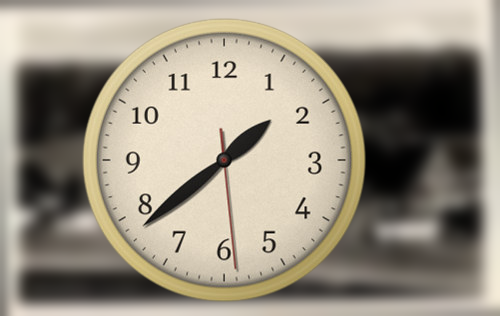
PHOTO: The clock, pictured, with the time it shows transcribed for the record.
1:38:29
